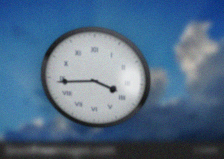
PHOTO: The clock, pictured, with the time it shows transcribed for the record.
3:44
